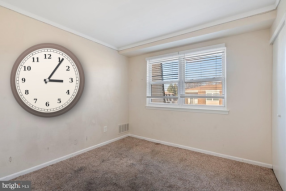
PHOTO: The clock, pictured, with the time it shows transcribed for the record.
3:06
